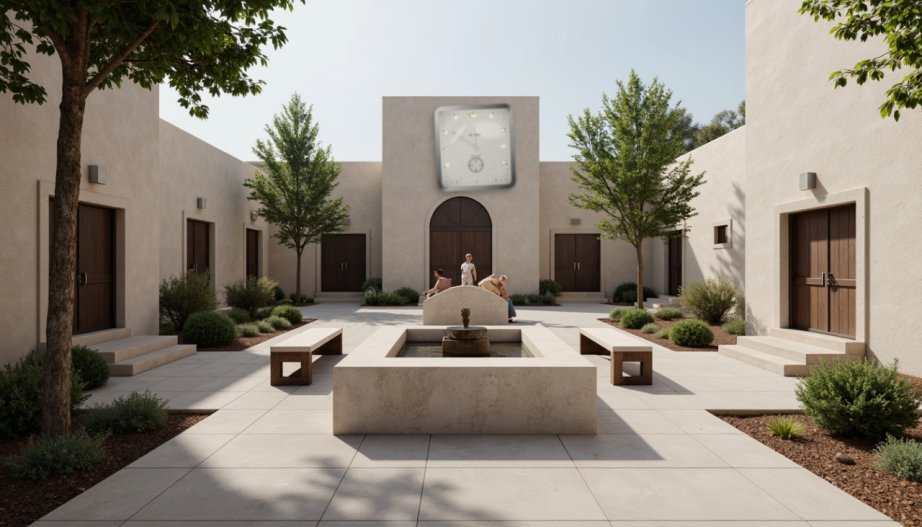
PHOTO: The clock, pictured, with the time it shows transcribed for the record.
11:51
